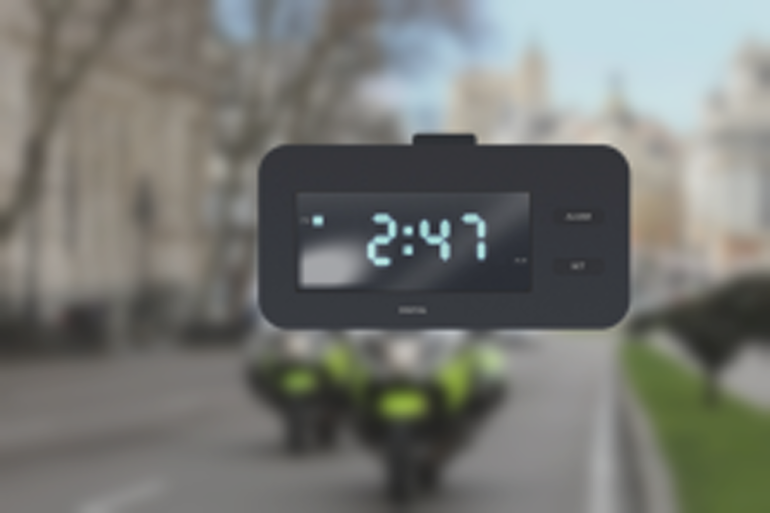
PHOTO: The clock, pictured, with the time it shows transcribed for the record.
2:47
